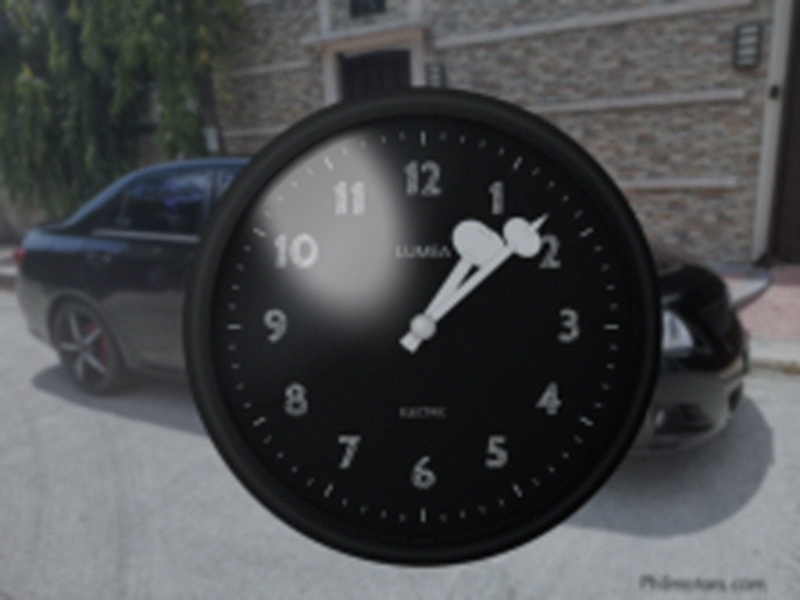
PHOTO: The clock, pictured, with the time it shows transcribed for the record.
1:08
